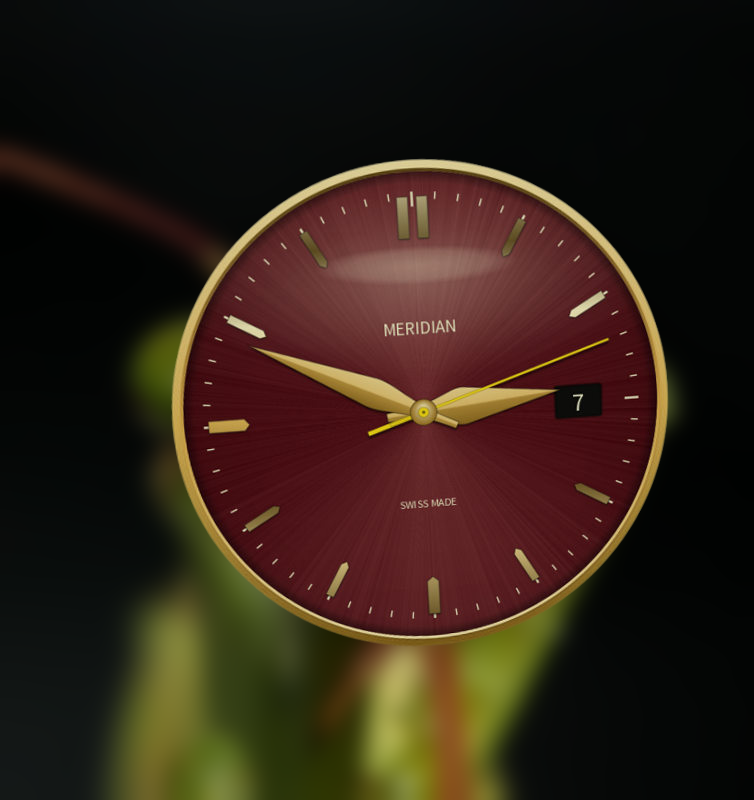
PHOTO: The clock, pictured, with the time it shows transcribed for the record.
2:49:12
